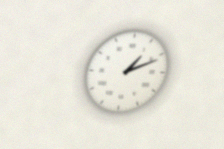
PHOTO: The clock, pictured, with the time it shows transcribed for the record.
1:11
